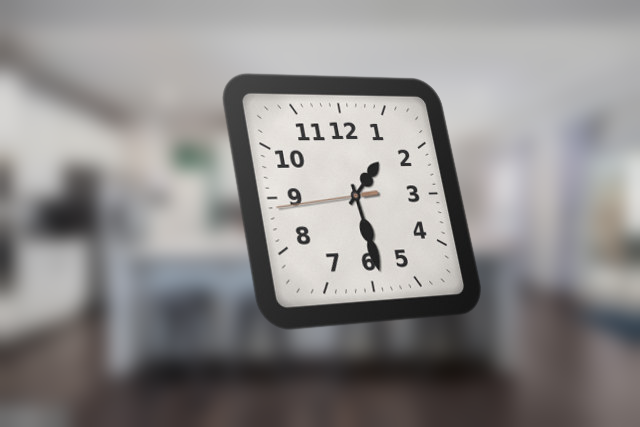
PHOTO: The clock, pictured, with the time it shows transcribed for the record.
1:28:44
